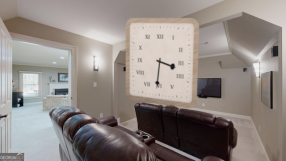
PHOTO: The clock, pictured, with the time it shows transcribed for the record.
3:31
